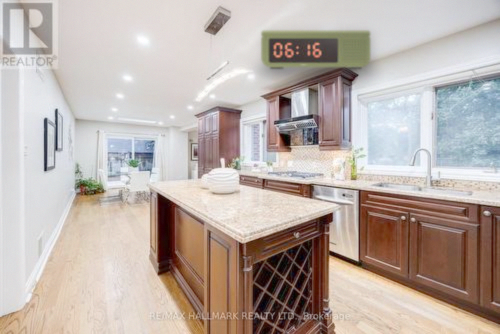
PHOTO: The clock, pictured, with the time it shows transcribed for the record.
6:16
